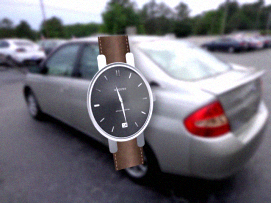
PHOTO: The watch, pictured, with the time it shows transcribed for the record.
11:29
